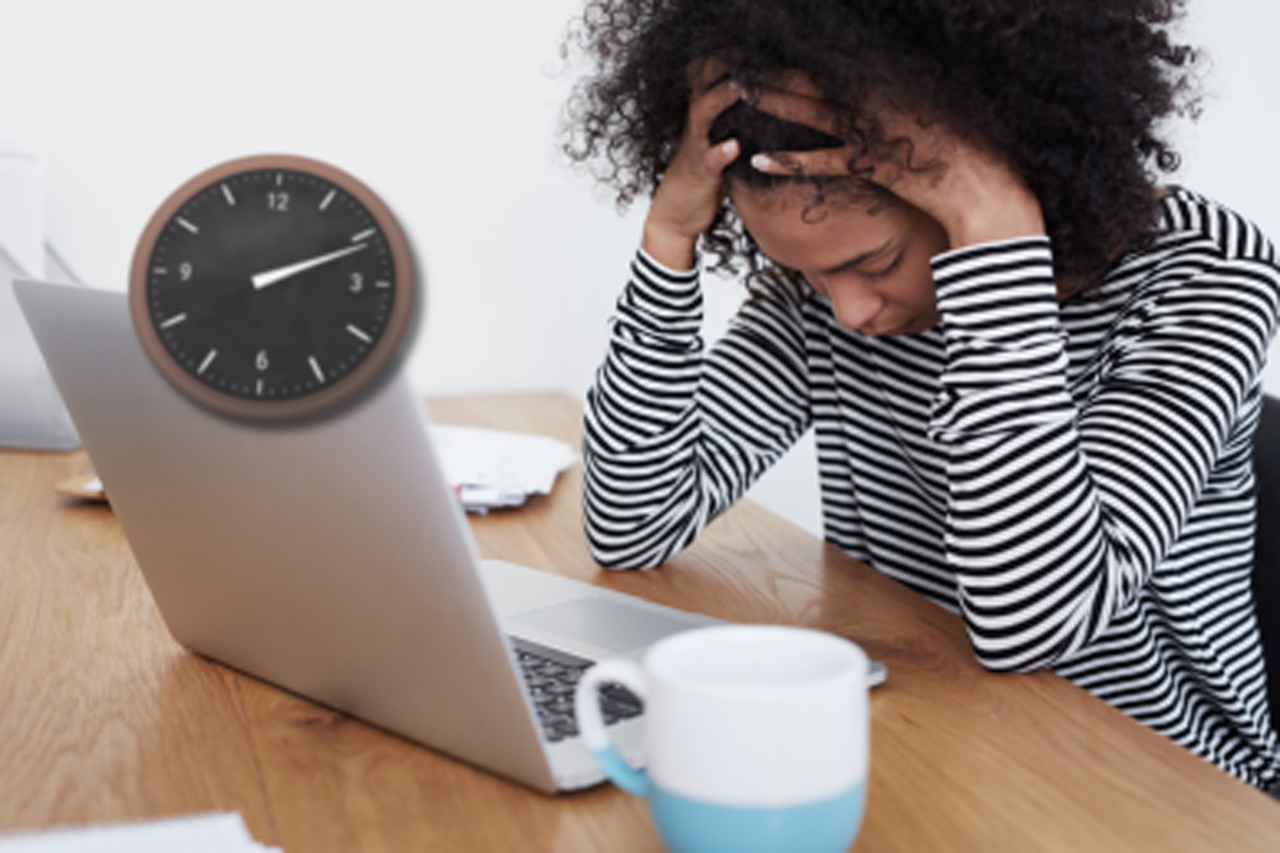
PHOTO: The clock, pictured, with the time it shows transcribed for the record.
2:11
